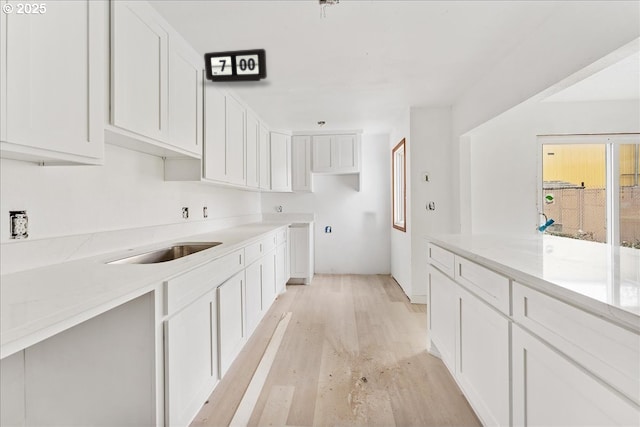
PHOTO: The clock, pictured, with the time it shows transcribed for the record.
7:00
